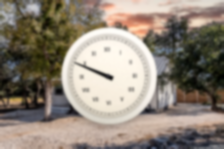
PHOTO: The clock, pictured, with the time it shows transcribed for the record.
9:49
